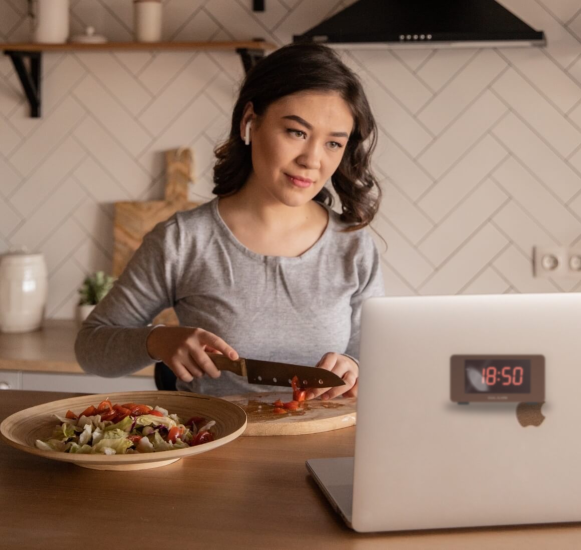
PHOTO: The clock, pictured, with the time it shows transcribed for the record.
18:50
